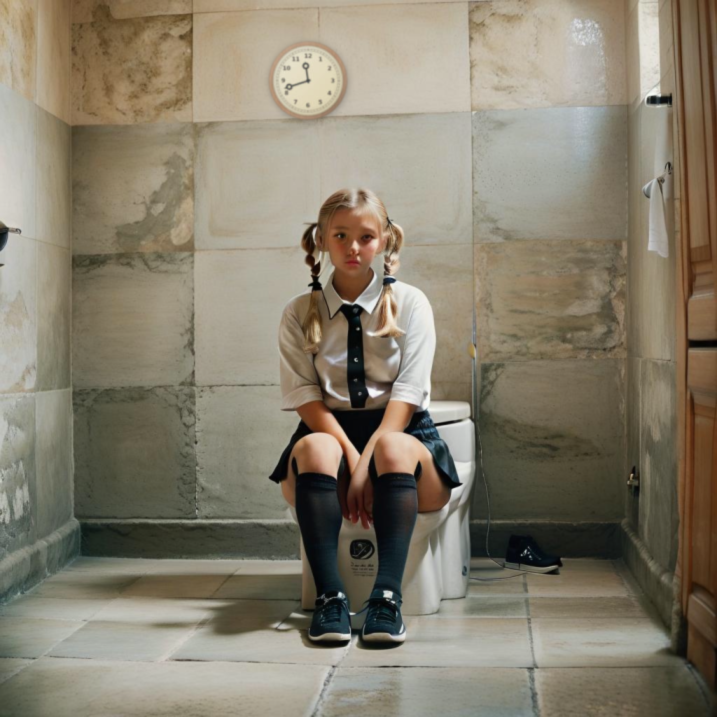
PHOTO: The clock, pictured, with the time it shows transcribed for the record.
11:42
